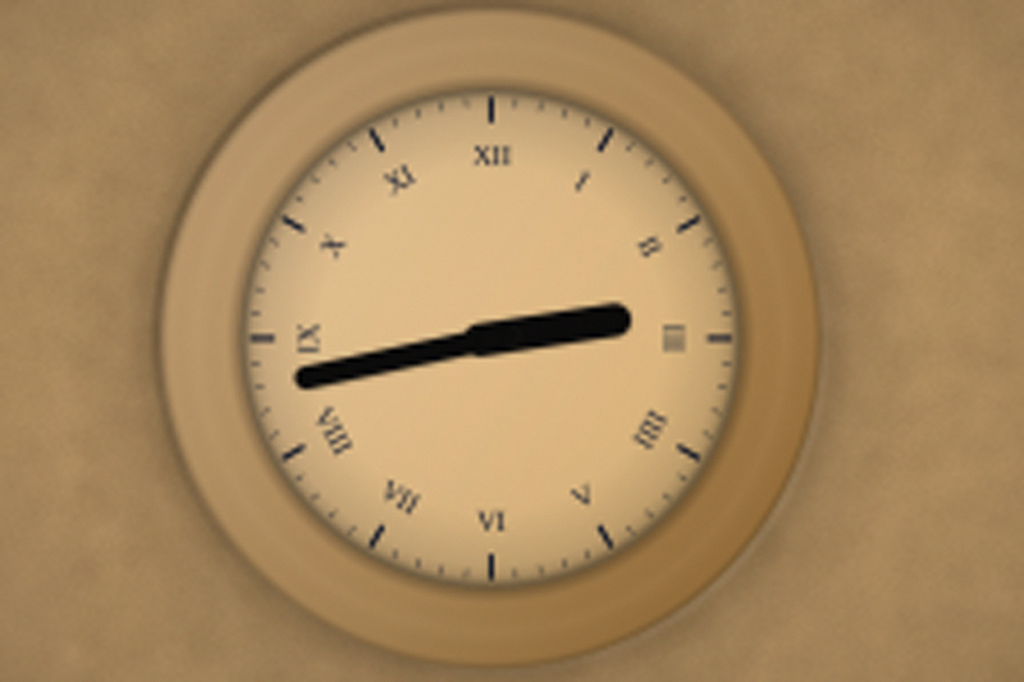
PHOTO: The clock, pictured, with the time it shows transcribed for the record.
2:43
